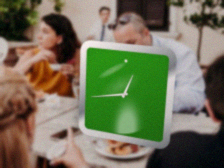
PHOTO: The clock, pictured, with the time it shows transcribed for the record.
12:43
